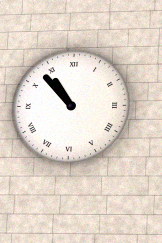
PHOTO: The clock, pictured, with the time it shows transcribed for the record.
10:53
